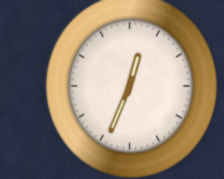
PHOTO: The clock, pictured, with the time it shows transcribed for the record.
12:34
